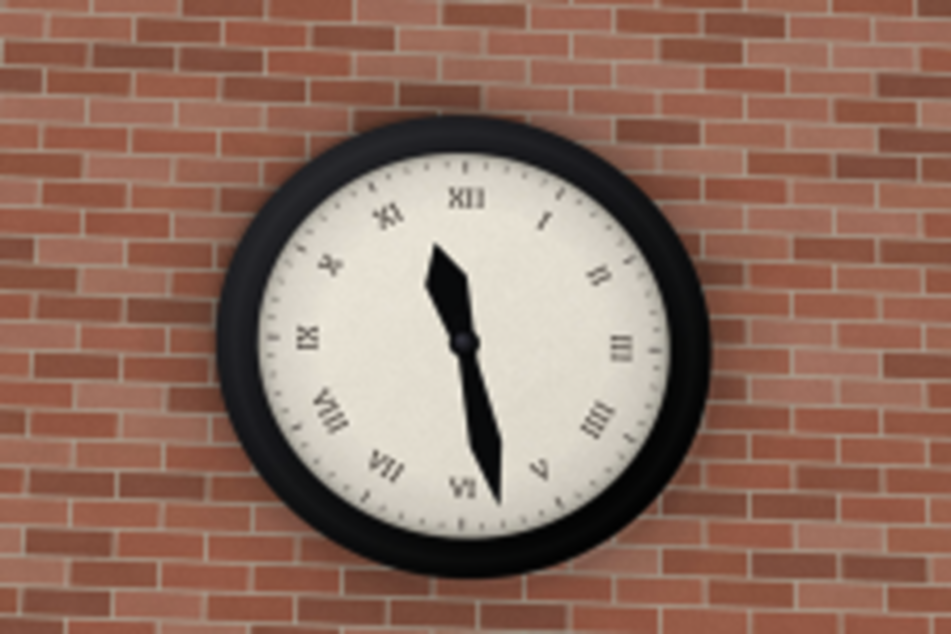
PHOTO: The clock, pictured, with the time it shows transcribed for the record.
11:28
